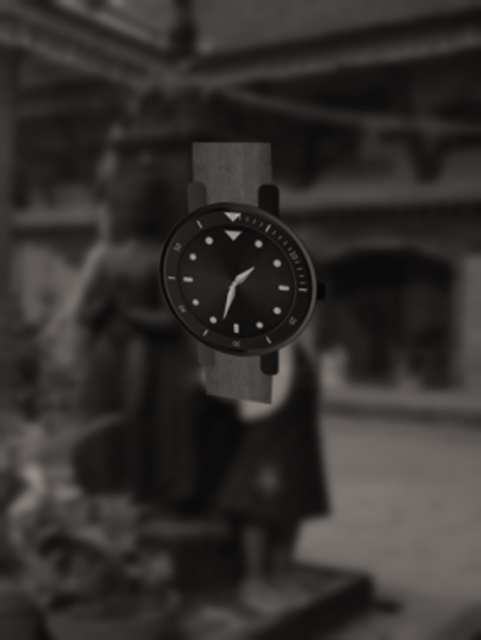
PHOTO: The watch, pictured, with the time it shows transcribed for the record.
1:33
